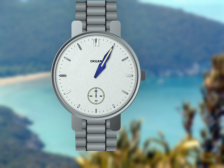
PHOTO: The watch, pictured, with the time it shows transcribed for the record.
1:05
